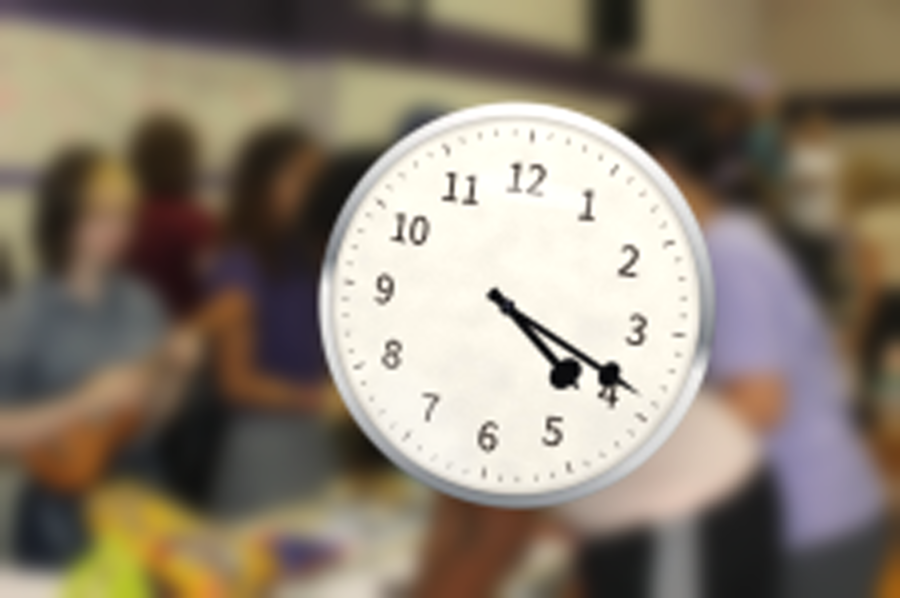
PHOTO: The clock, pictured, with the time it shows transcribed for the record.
4:19
